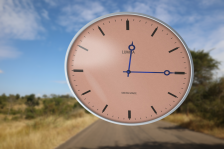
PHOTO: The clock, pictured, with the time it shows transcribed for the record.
12:15
